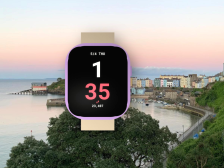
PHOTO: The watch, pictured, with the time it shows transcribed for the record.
1:35
